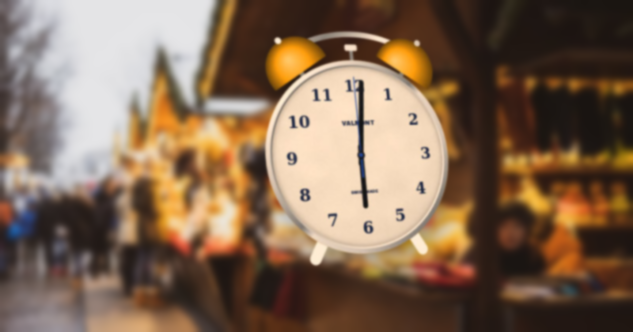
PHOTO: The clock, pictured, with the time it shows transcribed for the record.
6:01:00
